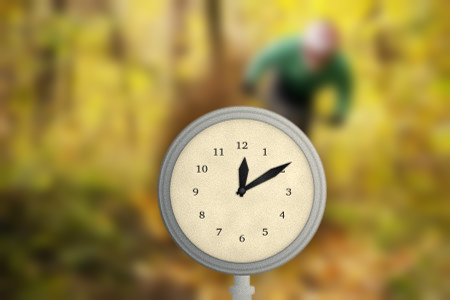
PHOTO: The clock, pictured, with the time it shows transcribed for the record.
12:10
